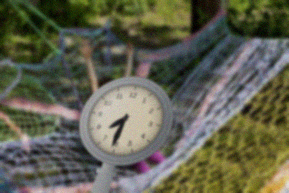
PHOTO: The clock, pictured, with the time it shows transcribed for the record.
7:31
